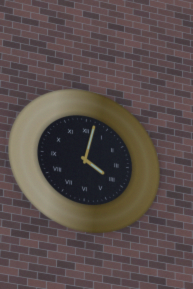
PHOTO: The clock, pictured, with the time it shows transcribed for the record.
4:02
